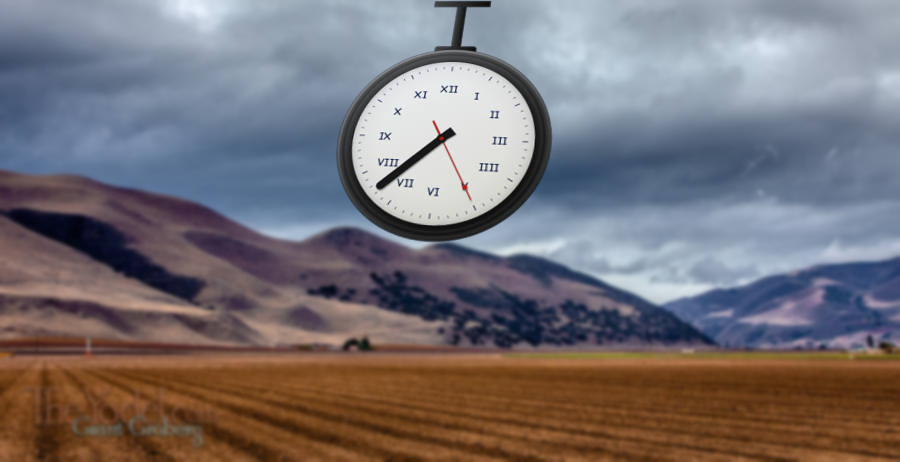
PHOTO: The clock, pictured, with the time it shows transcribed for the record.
7:37:25
